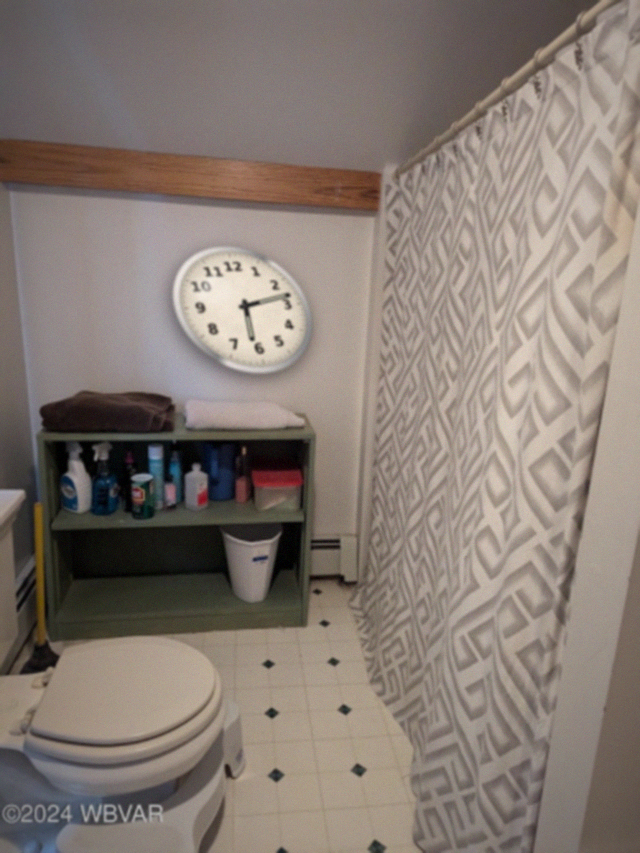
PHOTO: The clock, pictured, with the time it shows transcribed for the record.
6:13
